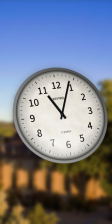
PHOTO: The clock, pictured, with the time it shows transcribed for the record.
11:04
